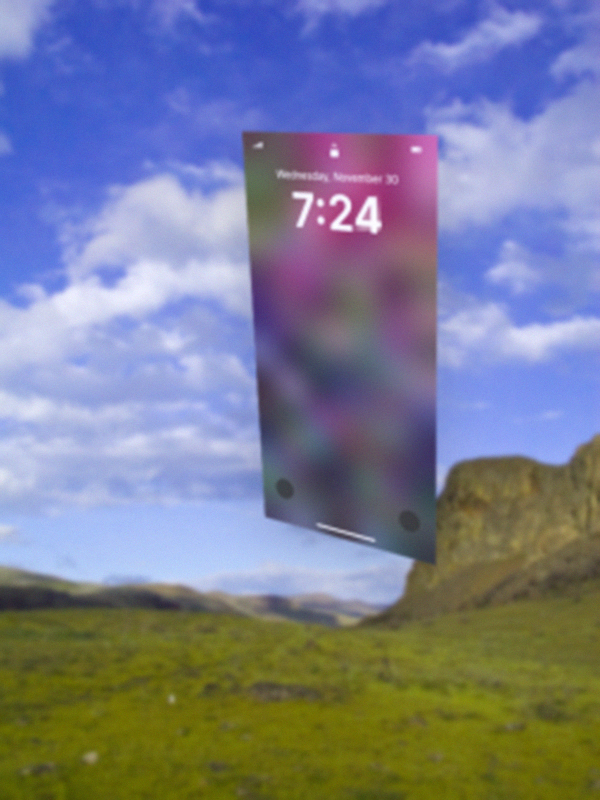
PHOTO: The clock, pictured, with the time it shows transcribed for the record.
7:24
